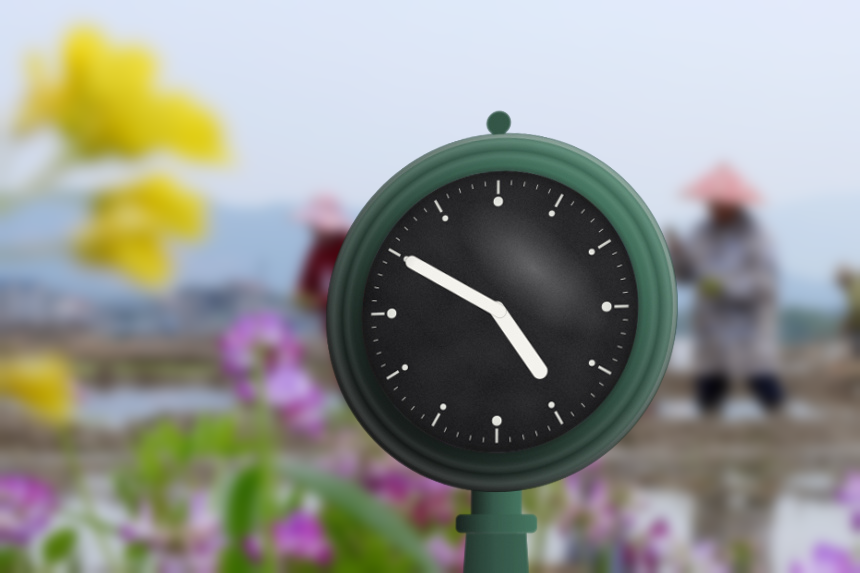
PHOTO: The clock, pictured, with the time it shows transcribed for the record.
4:50
